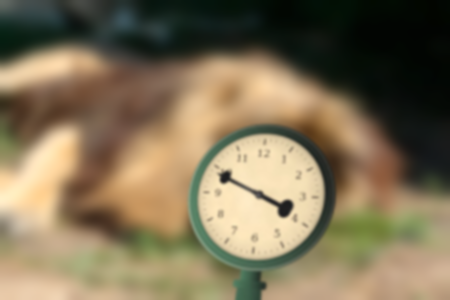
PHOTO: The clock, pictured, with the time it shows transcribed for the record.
3:49
